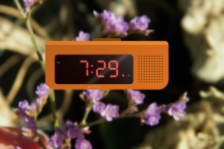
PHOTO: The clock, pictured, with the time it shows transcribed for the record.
7:29
